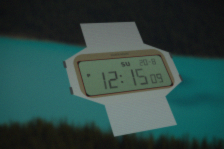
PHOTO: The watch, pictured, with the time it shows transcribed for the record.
12:15:09
